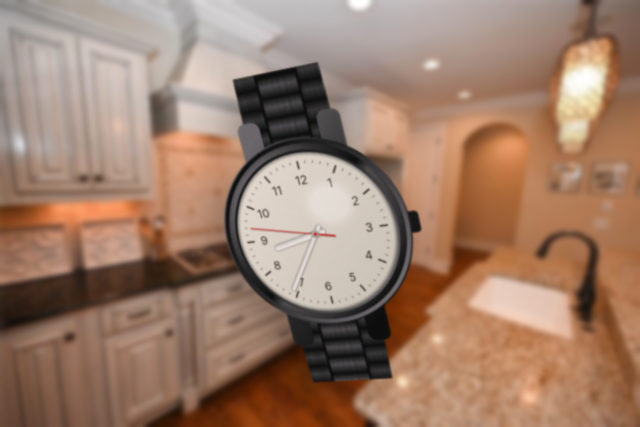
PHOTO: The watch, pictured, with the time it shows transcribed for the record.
8:35:47
